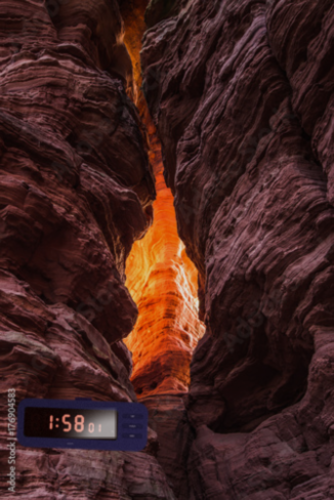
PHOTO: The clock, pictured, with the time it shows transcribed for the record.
1:58:01
